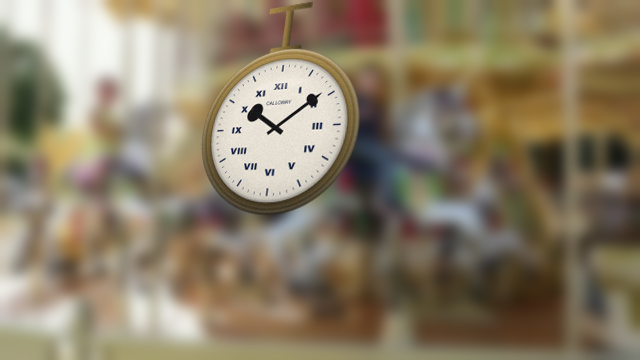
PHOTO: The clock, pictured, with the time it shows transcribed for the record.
10:09
